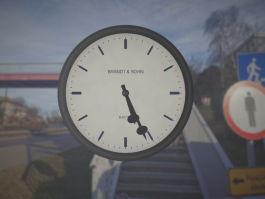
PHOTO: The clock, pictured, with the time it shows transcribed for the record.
5:26
